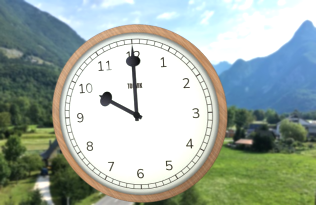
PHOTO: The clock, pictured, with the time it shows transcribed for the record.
10:00
